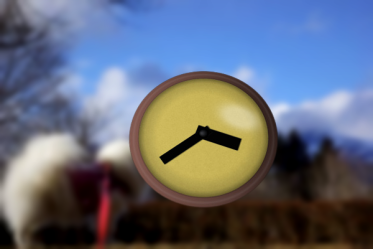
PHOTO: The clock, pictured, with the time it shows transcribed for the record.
3:39
